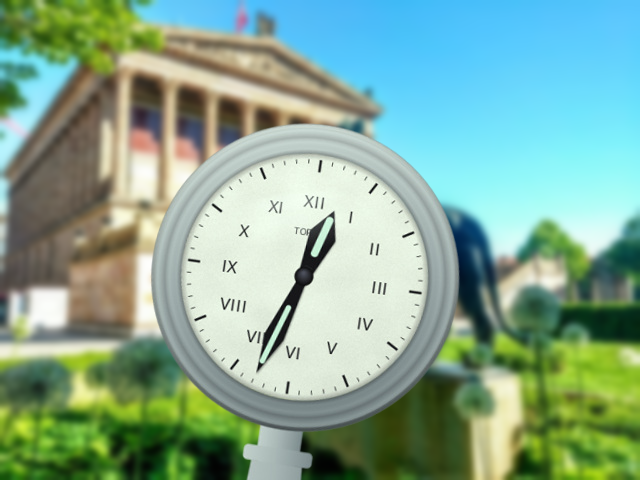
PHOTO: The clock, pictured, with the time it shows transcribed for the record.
12:33
